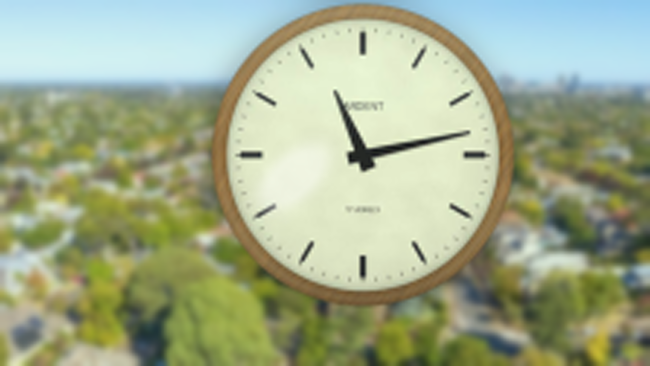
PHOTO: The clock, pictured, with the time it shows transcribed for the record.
11:13
